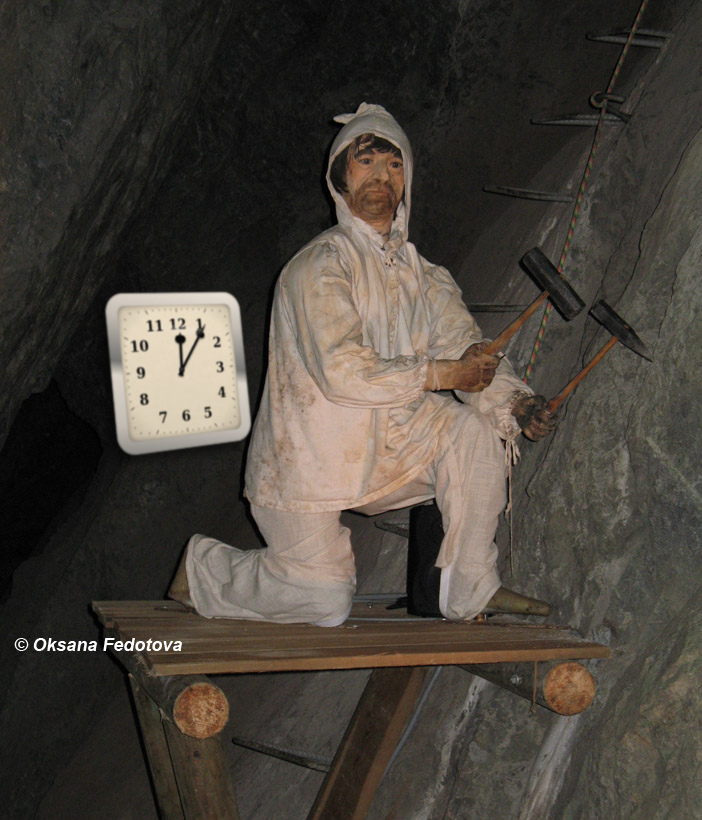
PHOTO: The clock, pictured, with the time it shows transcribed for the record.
12:06
